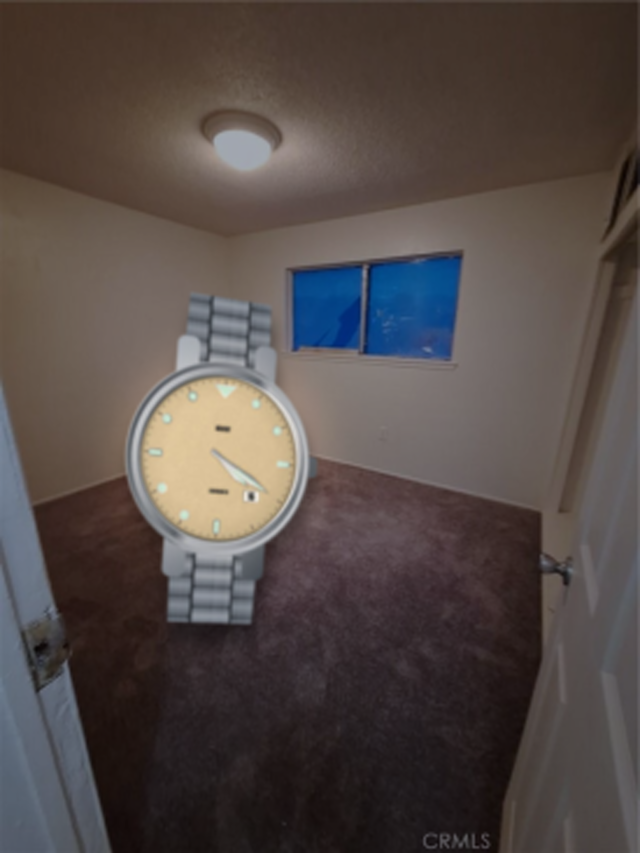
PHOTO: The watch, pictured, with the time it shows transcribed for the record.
4:20
